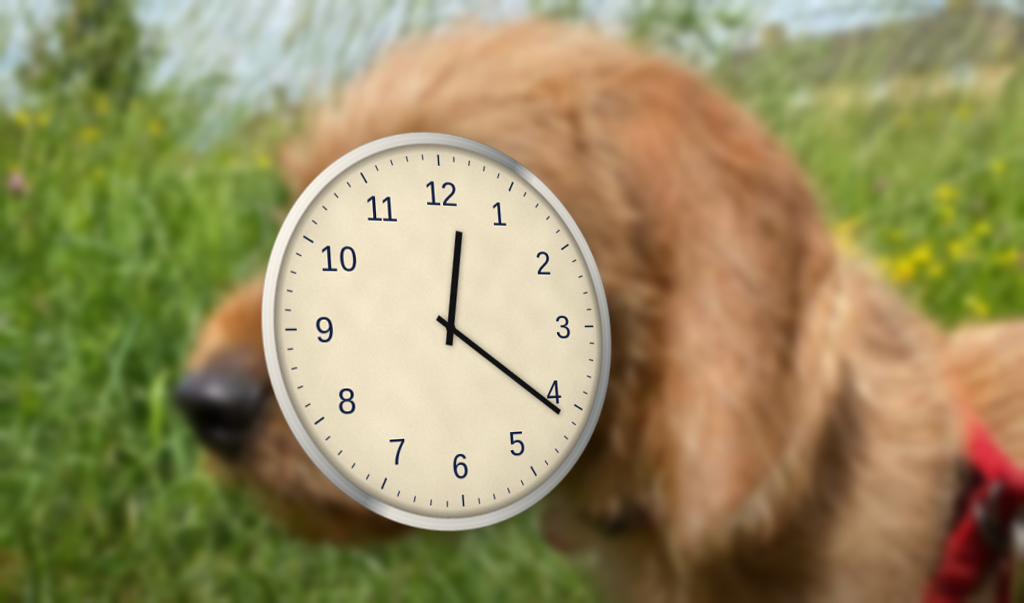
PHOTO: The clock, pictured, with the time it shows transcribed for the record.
12:21
